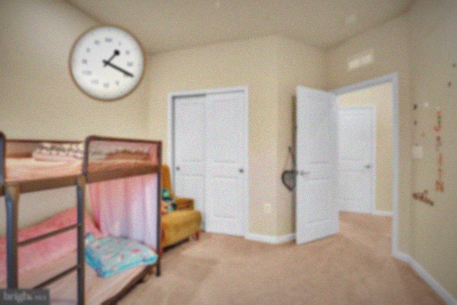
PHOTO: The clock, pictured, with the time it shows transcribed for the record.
1:19
